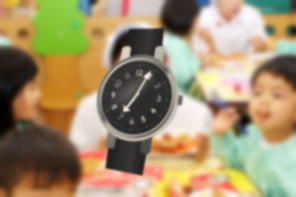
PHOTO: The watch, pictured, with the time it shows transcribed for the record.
7:04
